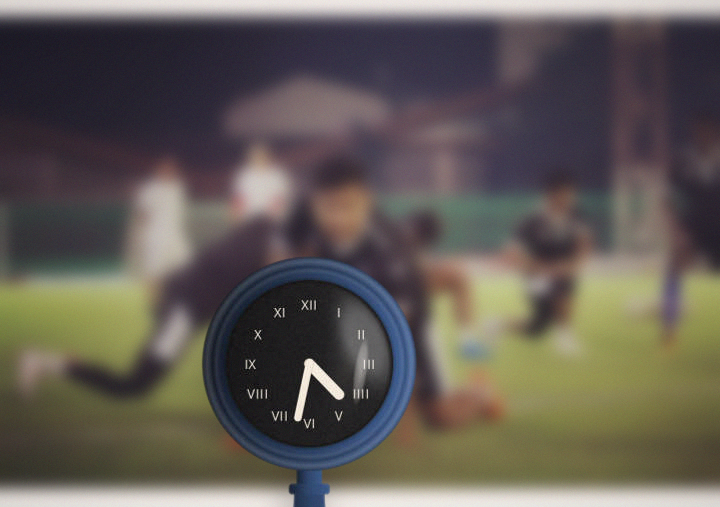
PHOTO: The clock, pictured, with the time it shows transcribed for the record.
4:32
